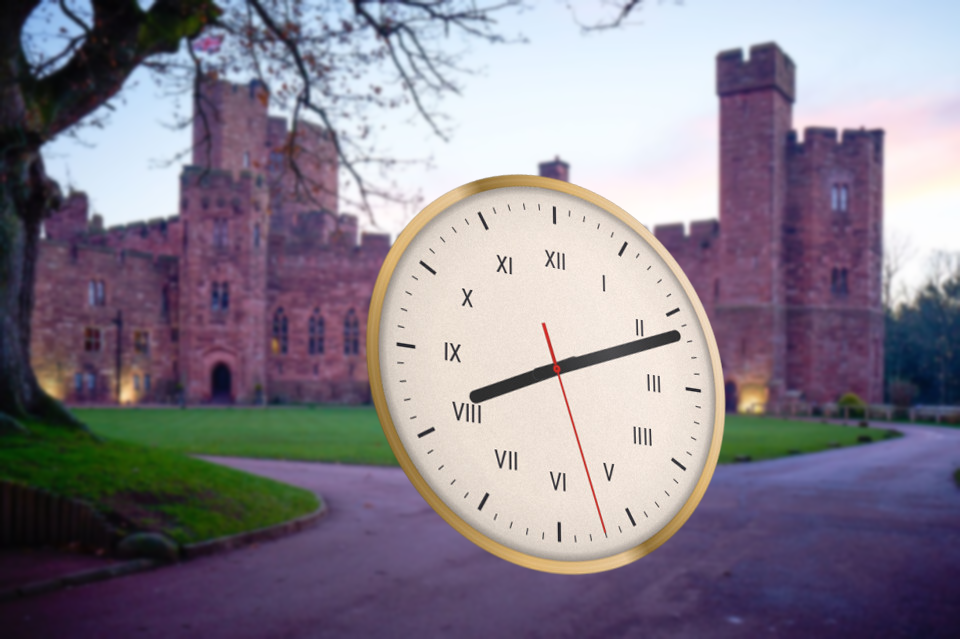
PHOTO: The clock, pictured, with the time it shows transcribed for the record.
8:11:27
